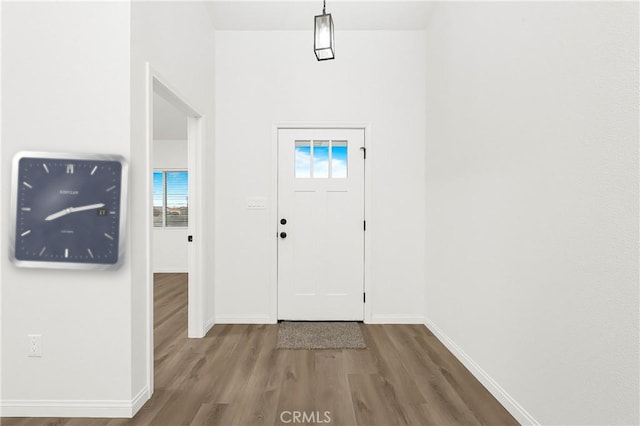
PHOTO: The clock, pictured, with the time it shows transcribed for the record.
8:13
